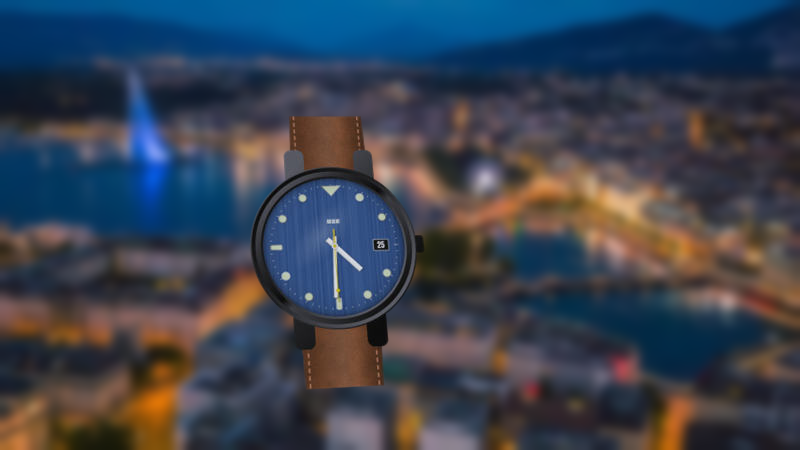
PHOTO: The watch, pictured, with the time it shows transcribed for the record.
4:30:30
